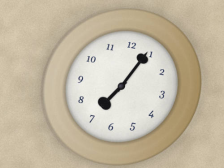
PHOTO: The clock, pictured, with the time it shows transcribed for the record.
7:04
